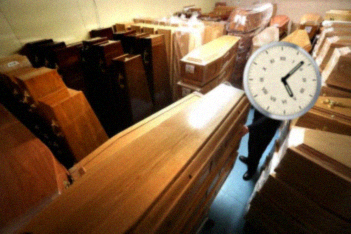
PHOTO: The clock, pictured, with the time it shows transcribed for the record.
5:08
